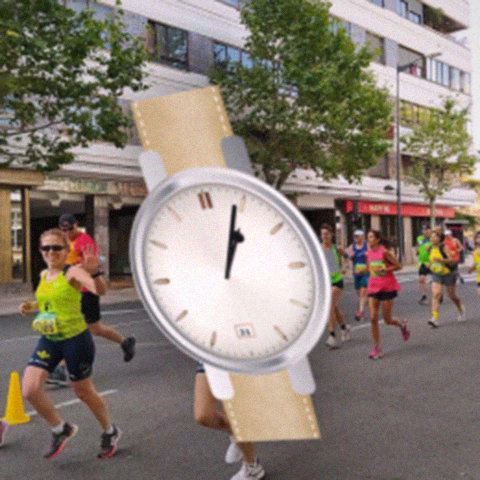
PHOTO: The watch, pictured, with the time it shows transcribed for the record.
1:04
